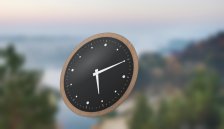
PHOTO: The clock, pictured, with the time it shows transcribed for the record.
5:10
